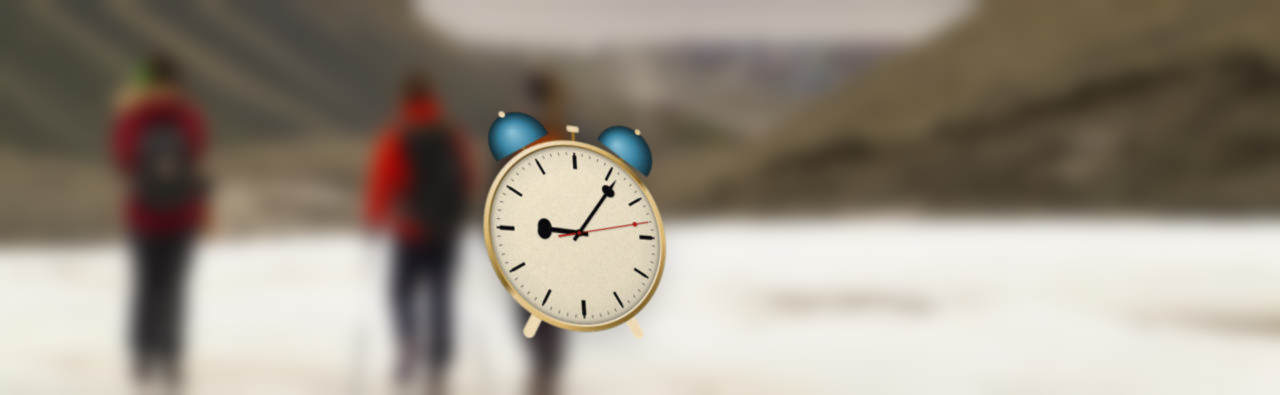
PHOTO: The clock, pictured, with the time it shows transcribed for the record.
9:06:13
